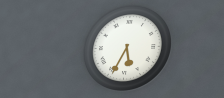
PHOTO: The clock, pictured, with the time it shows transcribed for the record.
5:34
